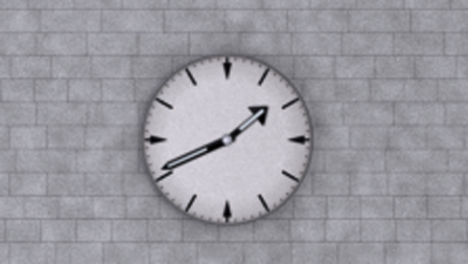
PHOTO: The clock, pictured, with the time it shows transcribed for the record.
1:41
